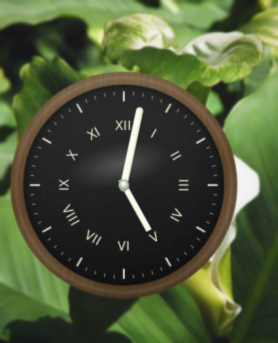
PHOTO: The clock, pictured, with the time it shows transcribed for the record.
5:02
